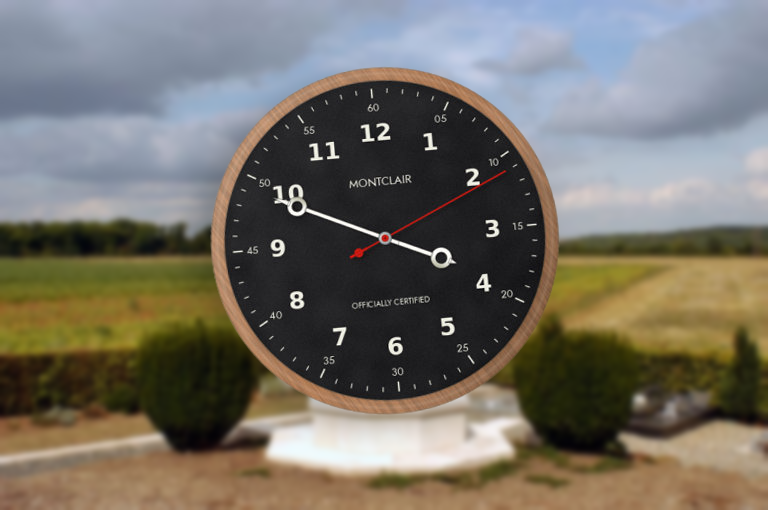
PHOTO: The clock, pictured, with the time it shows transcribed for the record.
3:49:11
